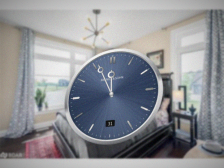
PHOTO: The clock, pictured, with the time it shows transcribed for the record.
11:56
